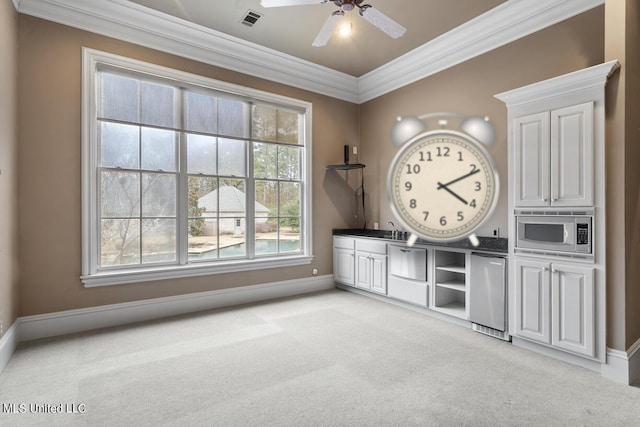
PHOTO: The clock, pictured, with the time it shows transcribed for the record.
4:11
